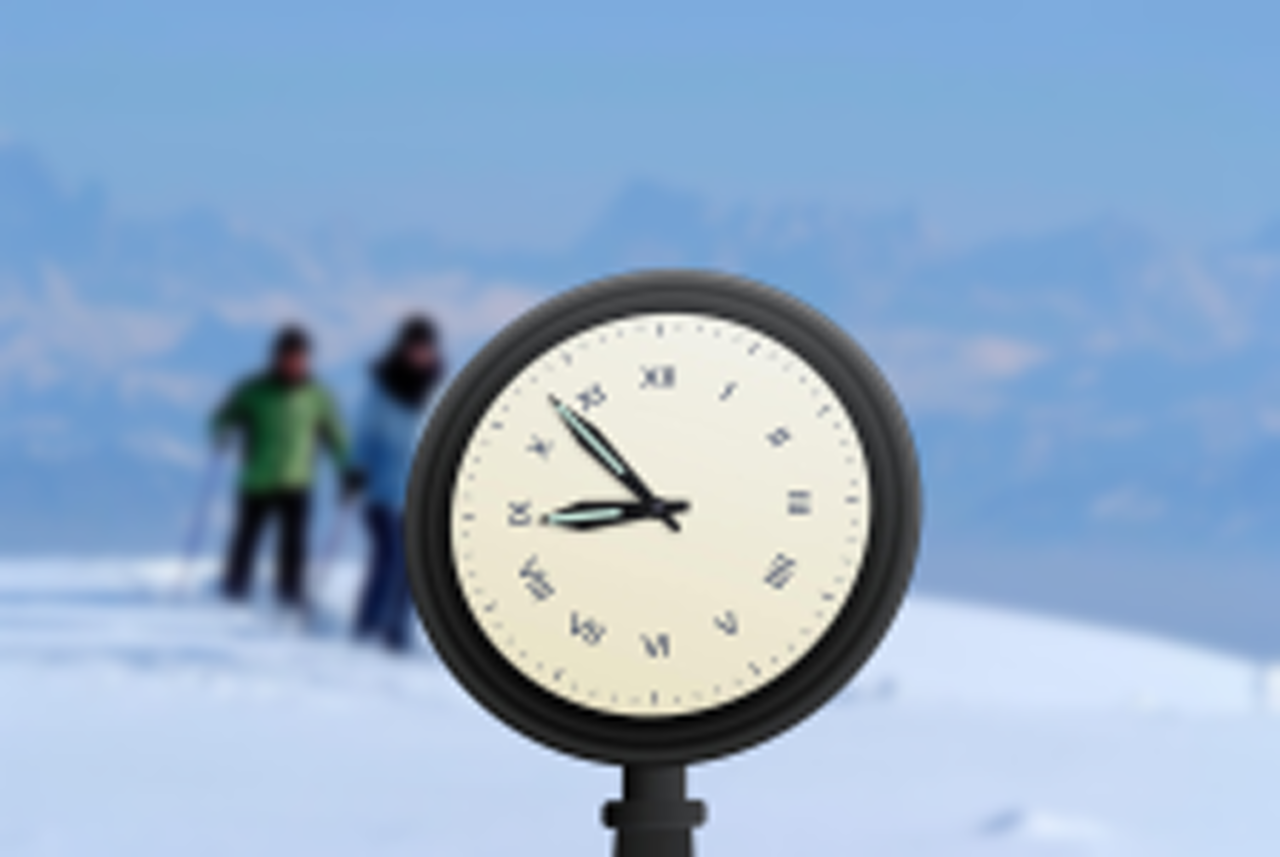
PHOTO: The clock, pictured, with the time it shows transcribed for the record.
8:53
